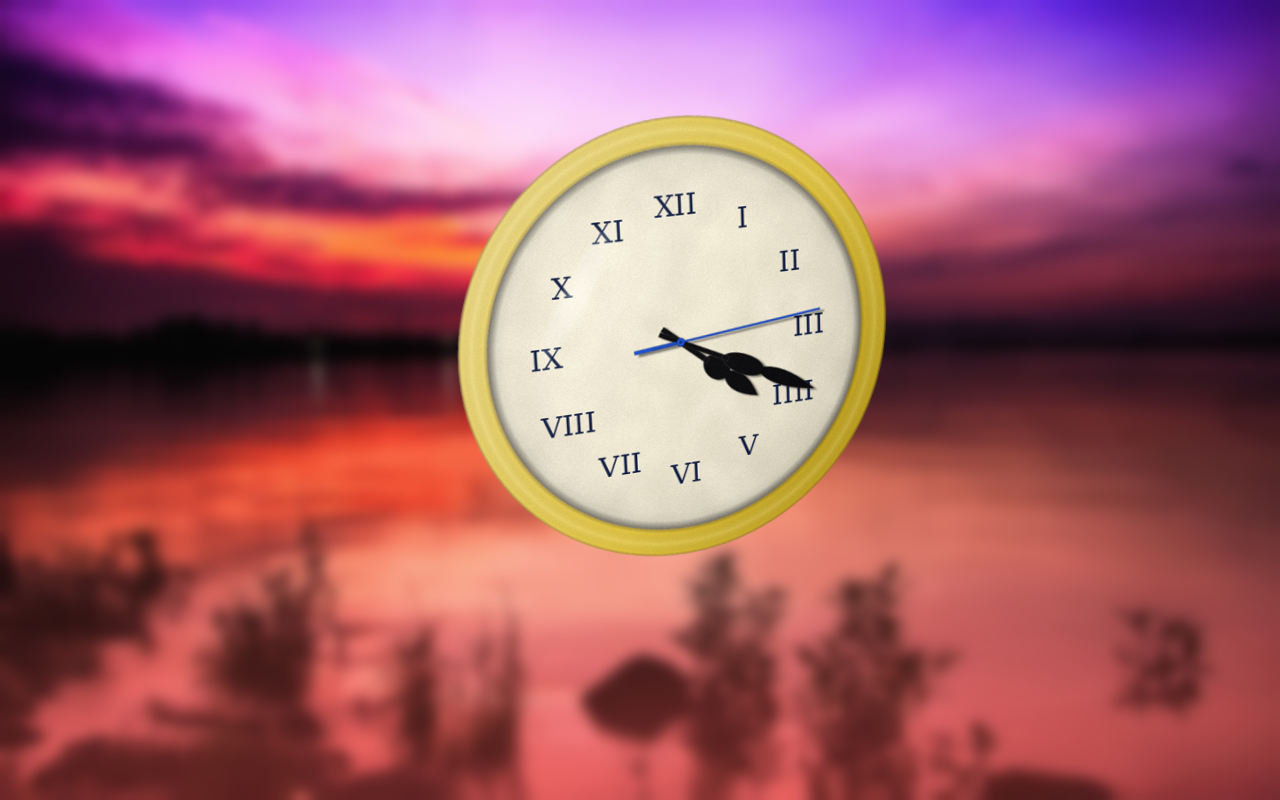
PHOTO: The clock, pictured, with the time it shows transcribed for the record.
4:19:14
